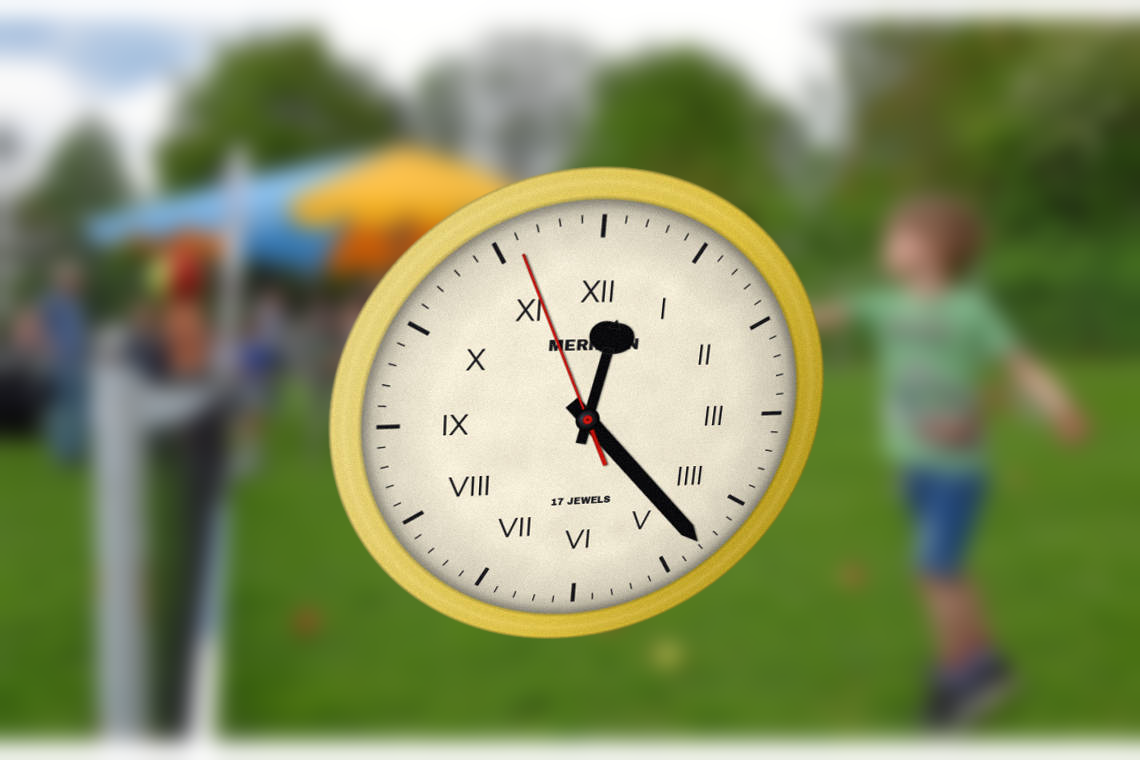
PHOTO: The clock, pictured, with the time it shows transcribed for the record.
12:22:56
